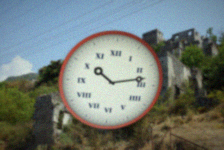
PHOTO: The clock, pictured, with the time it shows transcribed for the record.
10:13
